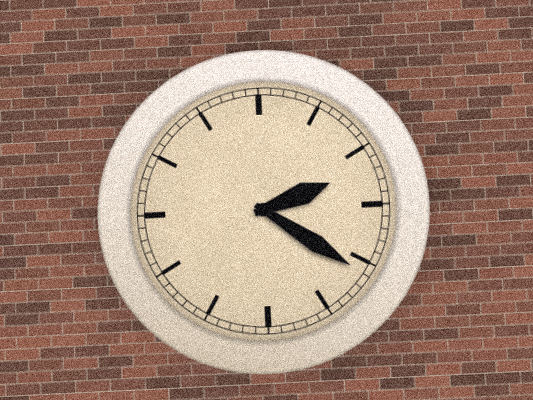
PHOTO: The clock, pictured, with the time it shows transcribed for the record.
2:21
